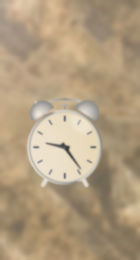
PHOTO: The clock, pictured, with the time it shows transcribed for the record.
9:24
